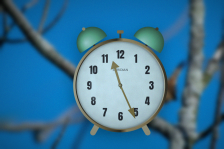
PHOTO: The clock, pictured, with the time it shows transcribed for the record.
11:26
